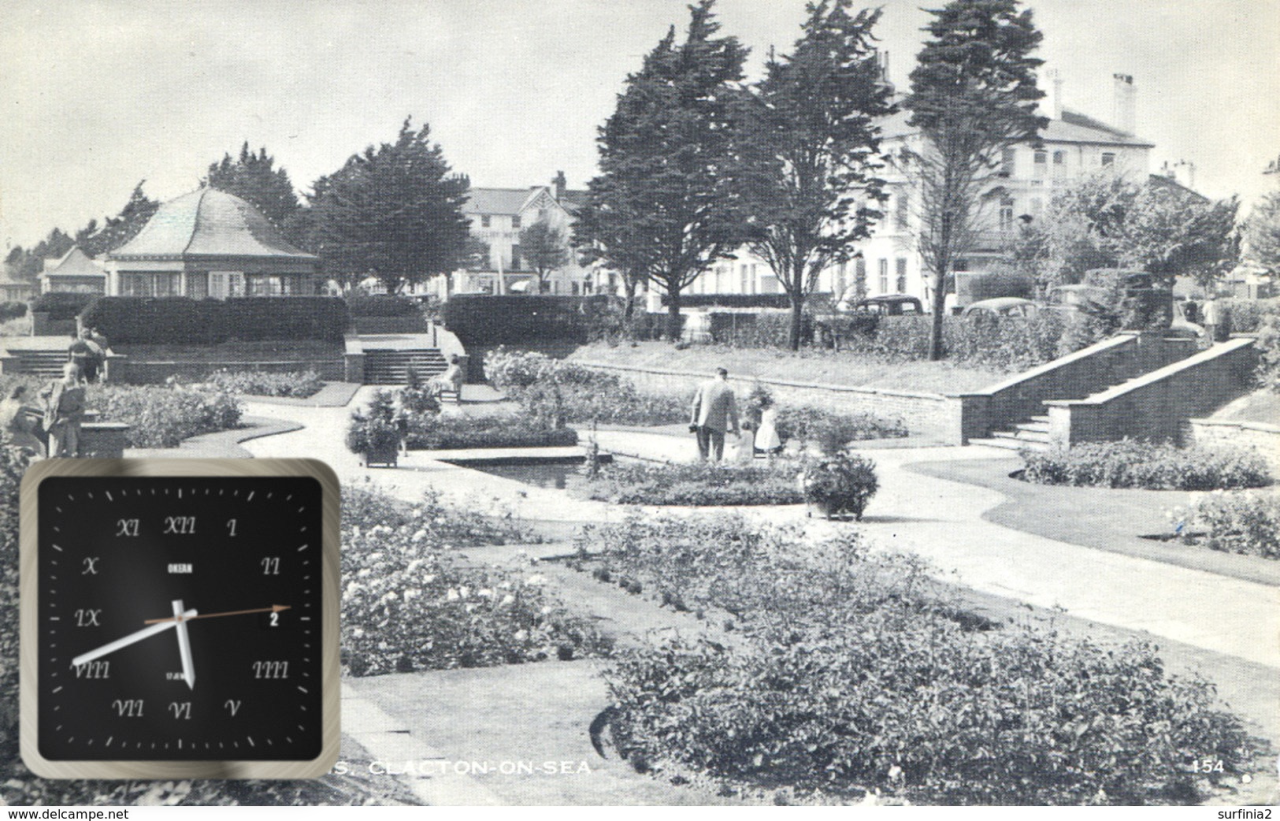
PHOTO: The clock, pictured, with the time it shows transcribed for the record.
5:41:14
